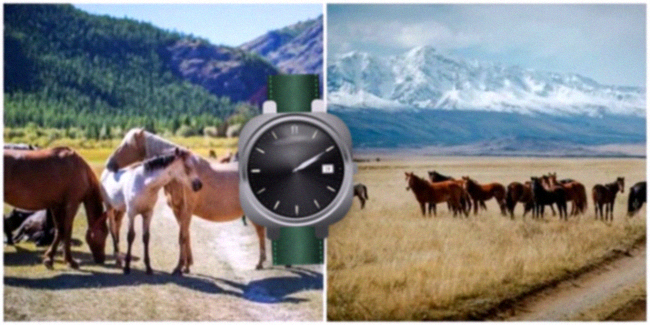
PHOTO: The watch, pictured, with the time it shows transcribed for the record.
2:10
